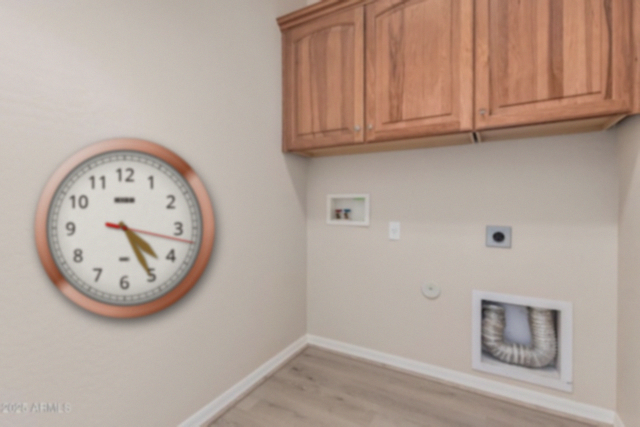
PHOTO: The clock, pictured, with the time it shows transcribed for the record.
4:25:17
